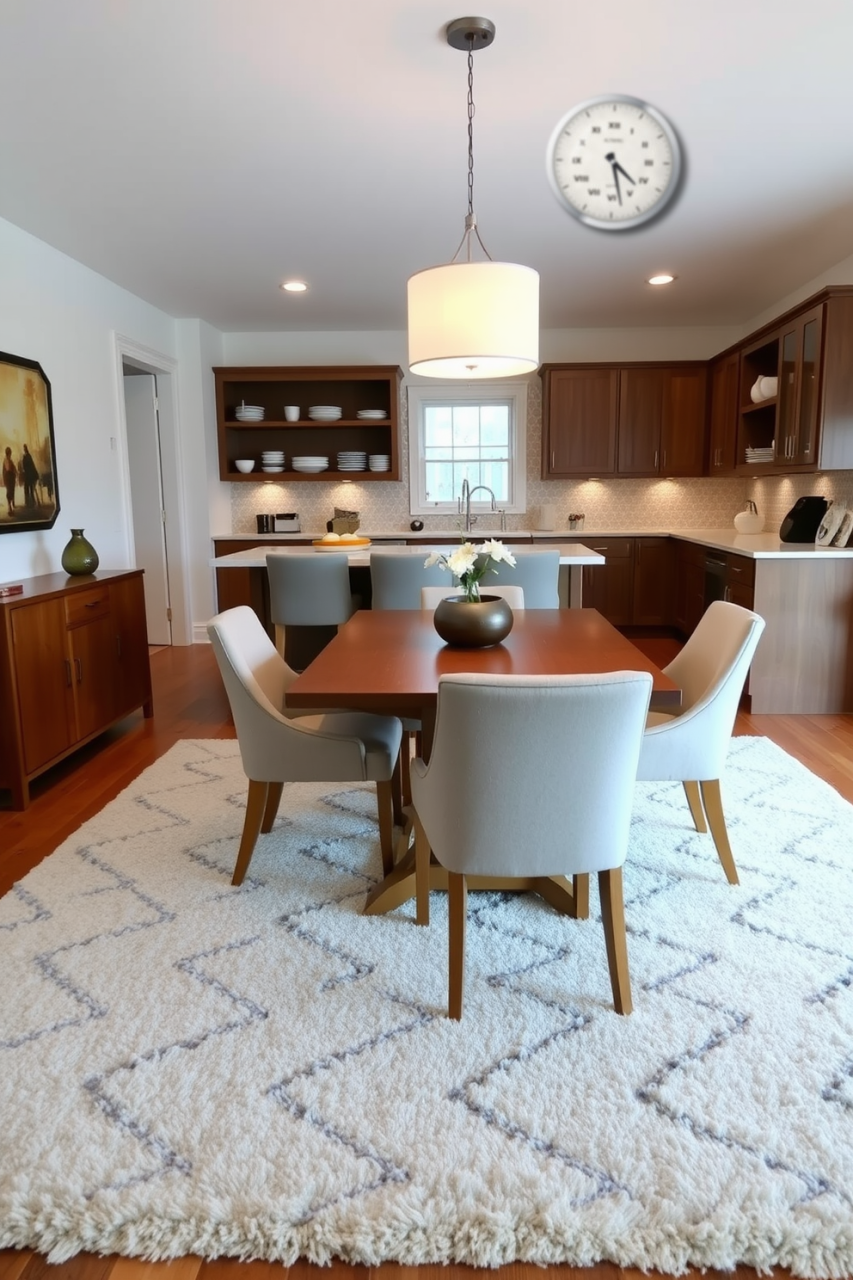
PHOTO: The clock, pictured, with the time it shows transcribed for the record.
4:28
